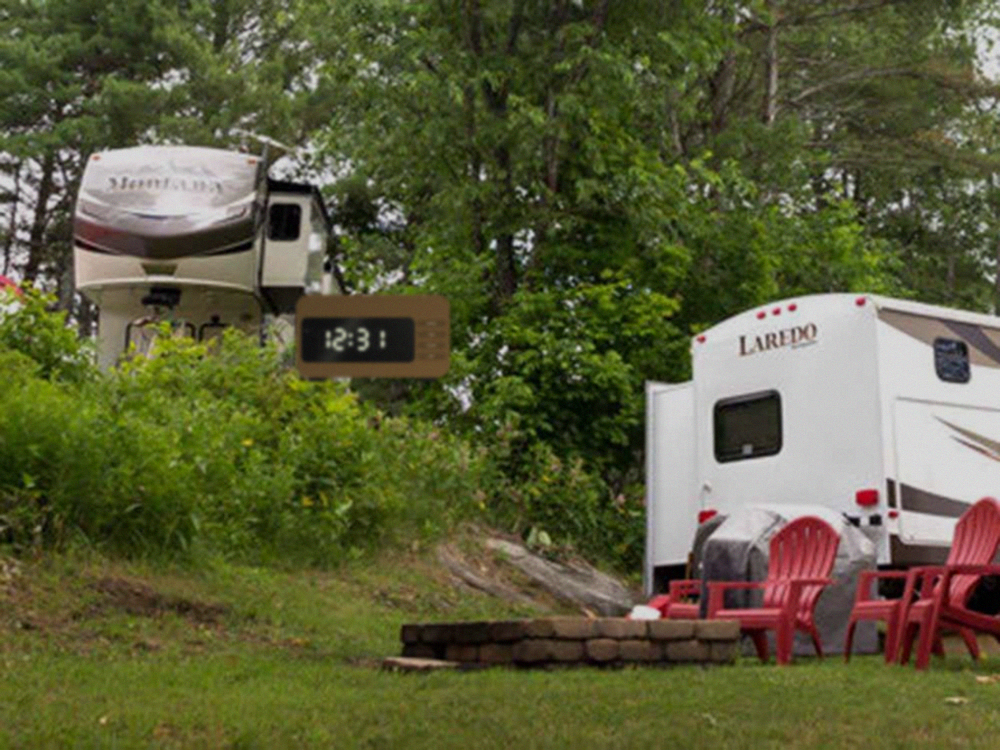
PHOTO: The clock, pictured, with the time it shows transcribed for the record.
12:31
